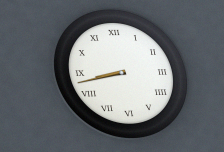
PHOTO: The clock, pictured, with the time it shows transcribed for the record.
8:43
